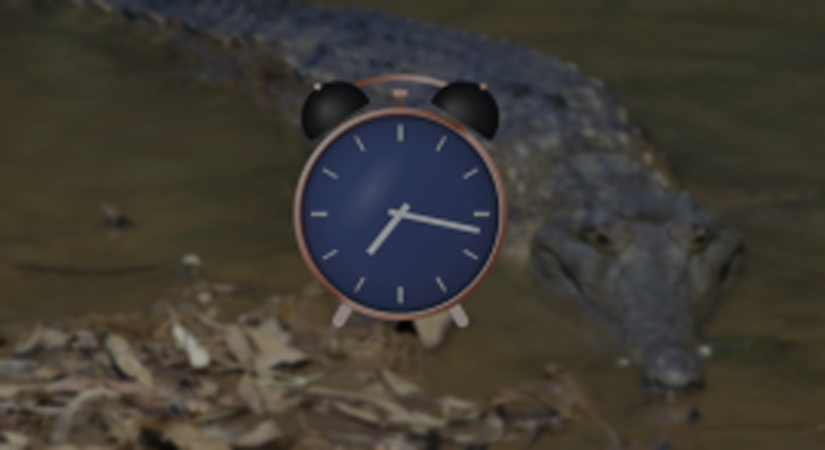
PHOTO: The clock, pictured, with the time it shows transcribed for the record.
7:17
